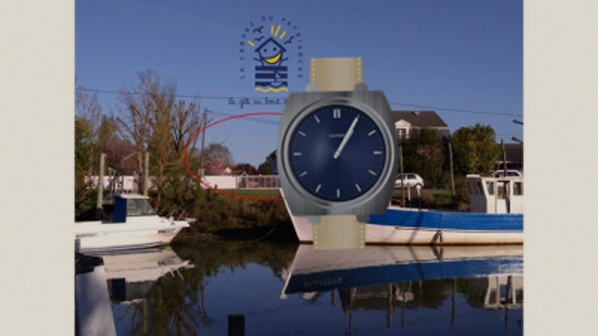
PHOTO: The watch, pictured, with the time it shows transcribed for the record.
1:05
